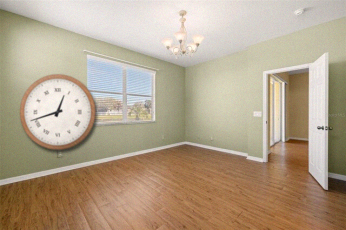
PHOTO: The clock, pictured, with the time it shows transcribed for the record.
12:42
